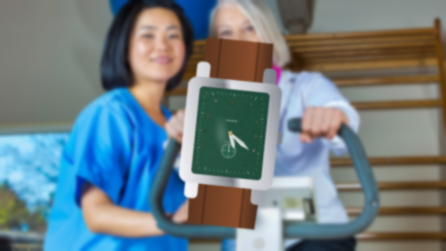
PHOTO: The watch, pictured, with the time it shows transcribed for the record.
5:21
